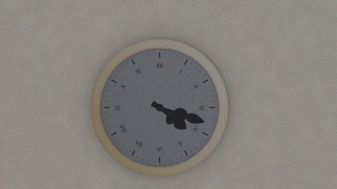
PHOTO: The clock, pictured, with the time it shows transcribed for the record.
4:18
